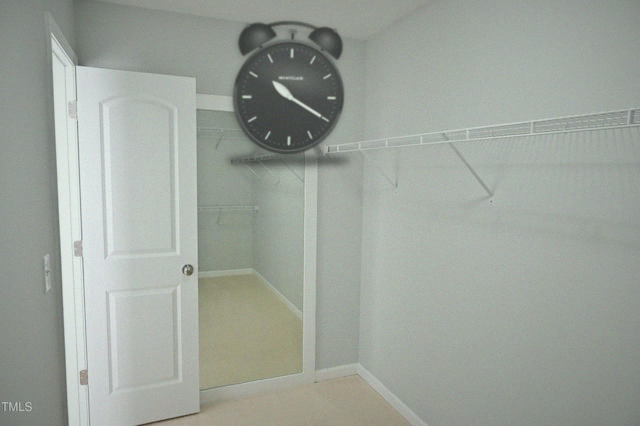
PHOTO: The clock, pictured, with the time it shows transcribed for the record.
10:20
